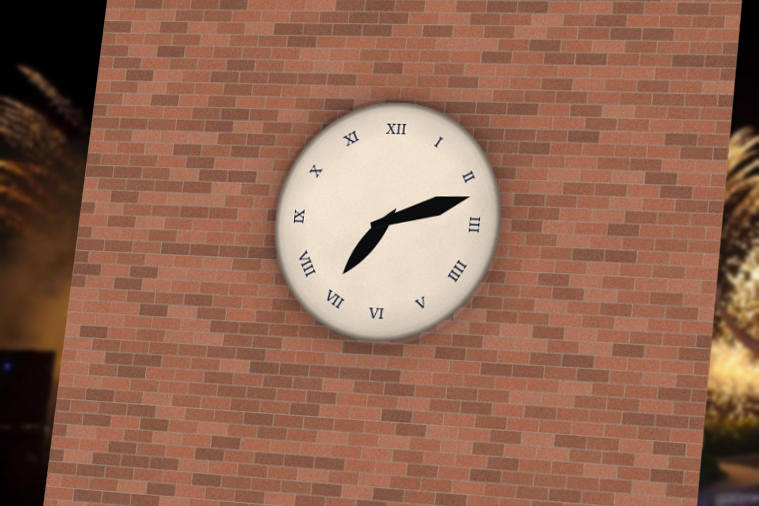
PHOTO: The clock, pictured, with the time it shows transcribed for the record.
7:12
